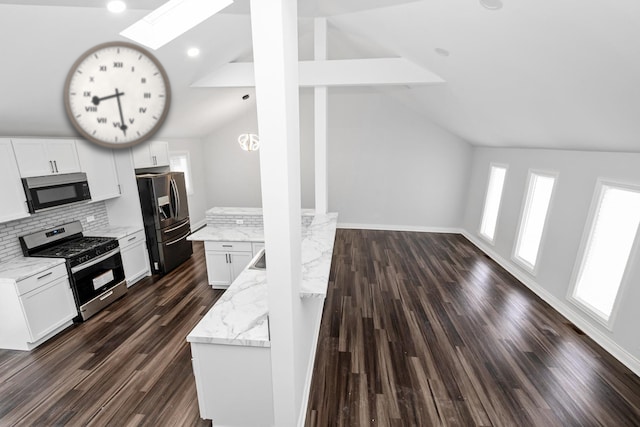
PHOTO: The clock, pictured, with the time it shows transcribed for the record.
8:28
